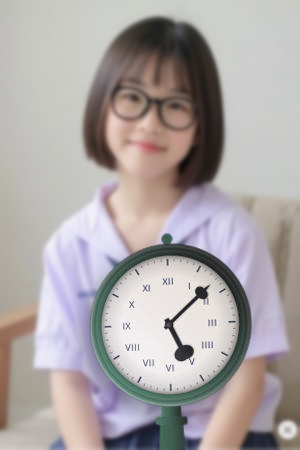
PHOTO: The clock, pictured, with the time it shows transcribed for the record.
5:08
